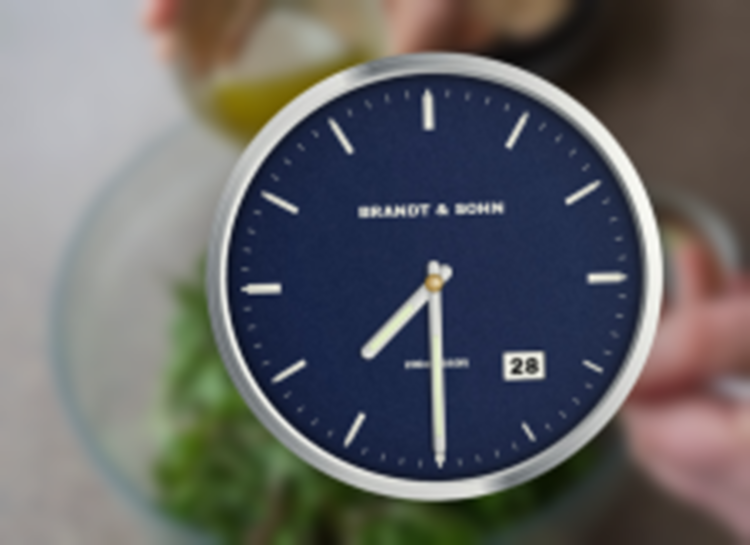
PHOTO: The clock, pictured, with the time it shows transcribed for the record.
7:30
